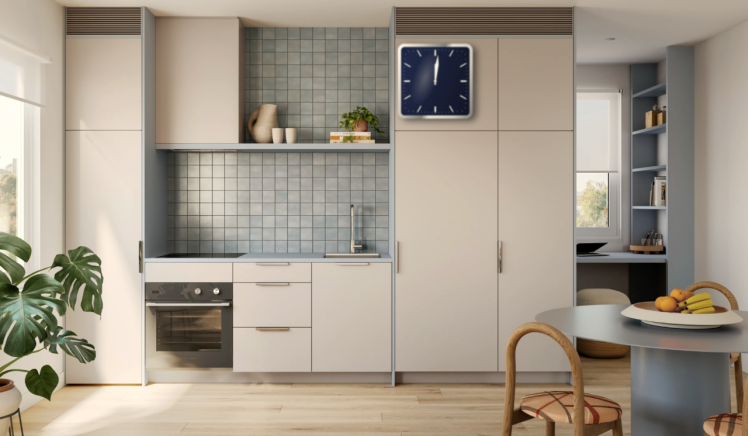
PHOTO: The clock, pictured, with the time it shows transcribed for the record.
12:01
